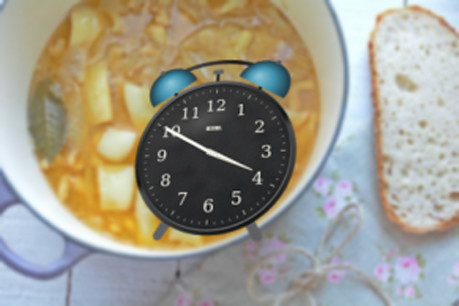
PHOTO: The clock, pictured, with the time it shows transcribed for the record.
3:50
